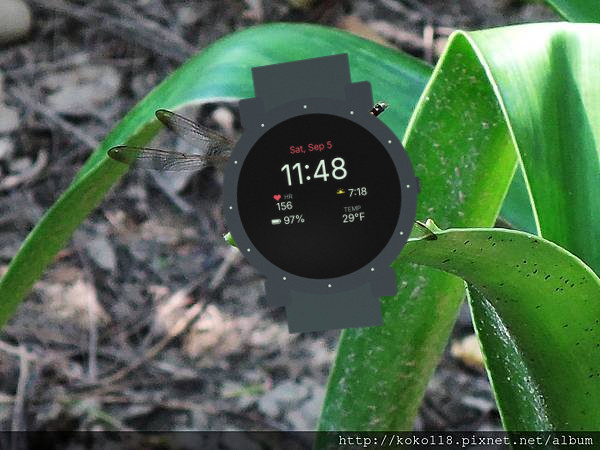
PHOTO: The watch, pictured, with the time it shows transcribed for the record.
11:48
